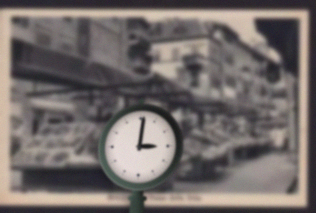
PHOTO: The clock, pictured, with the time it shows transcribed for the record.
3:01
